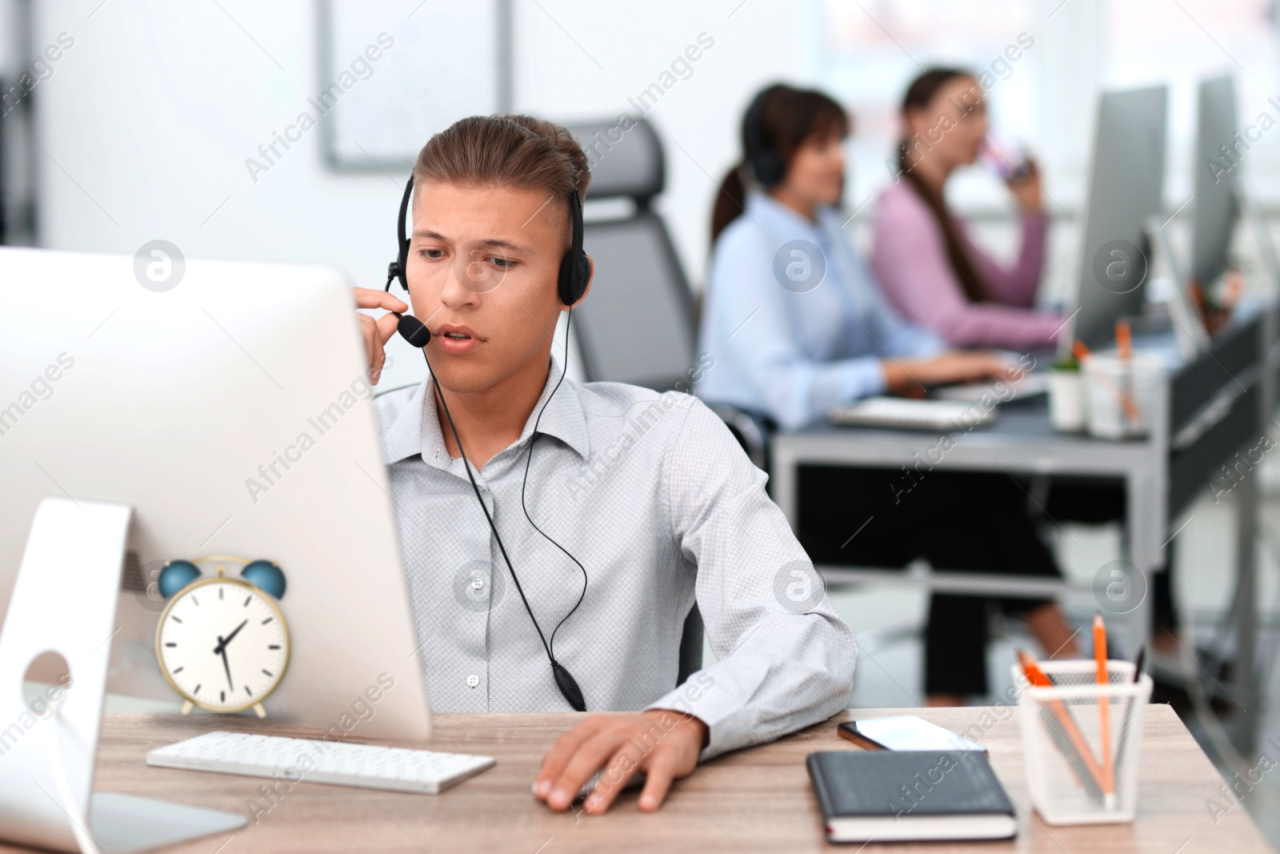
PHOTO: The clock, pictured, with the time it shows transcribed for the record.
1:28
